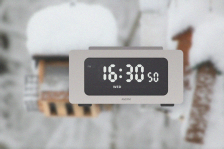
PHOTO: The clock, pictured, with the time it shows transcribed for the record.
16:30:50
